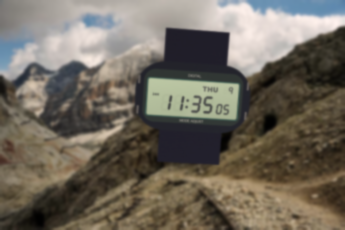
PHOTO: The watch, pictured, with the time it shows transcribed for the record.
11:35:05
